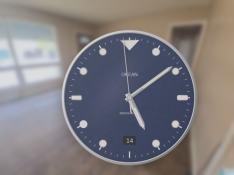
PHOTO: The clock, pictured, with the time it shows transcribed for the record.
5:08:59
